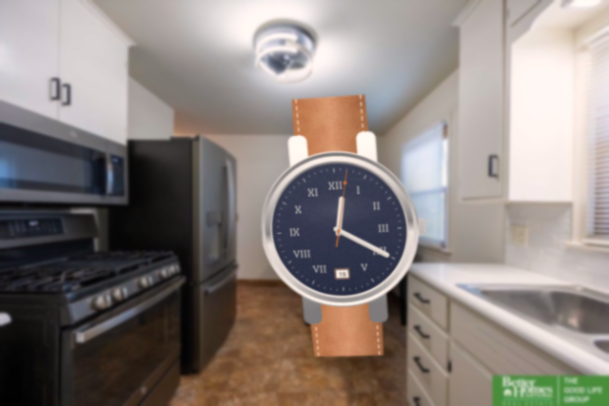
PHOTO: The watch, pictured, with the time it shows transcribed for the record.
12:20:02
